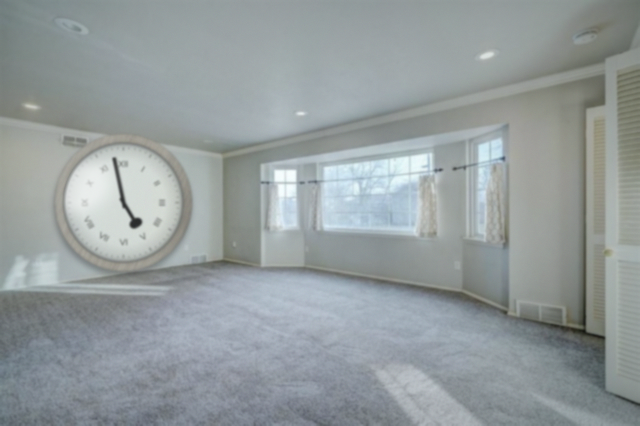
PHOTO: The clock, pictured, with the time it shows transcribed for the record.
4:58
